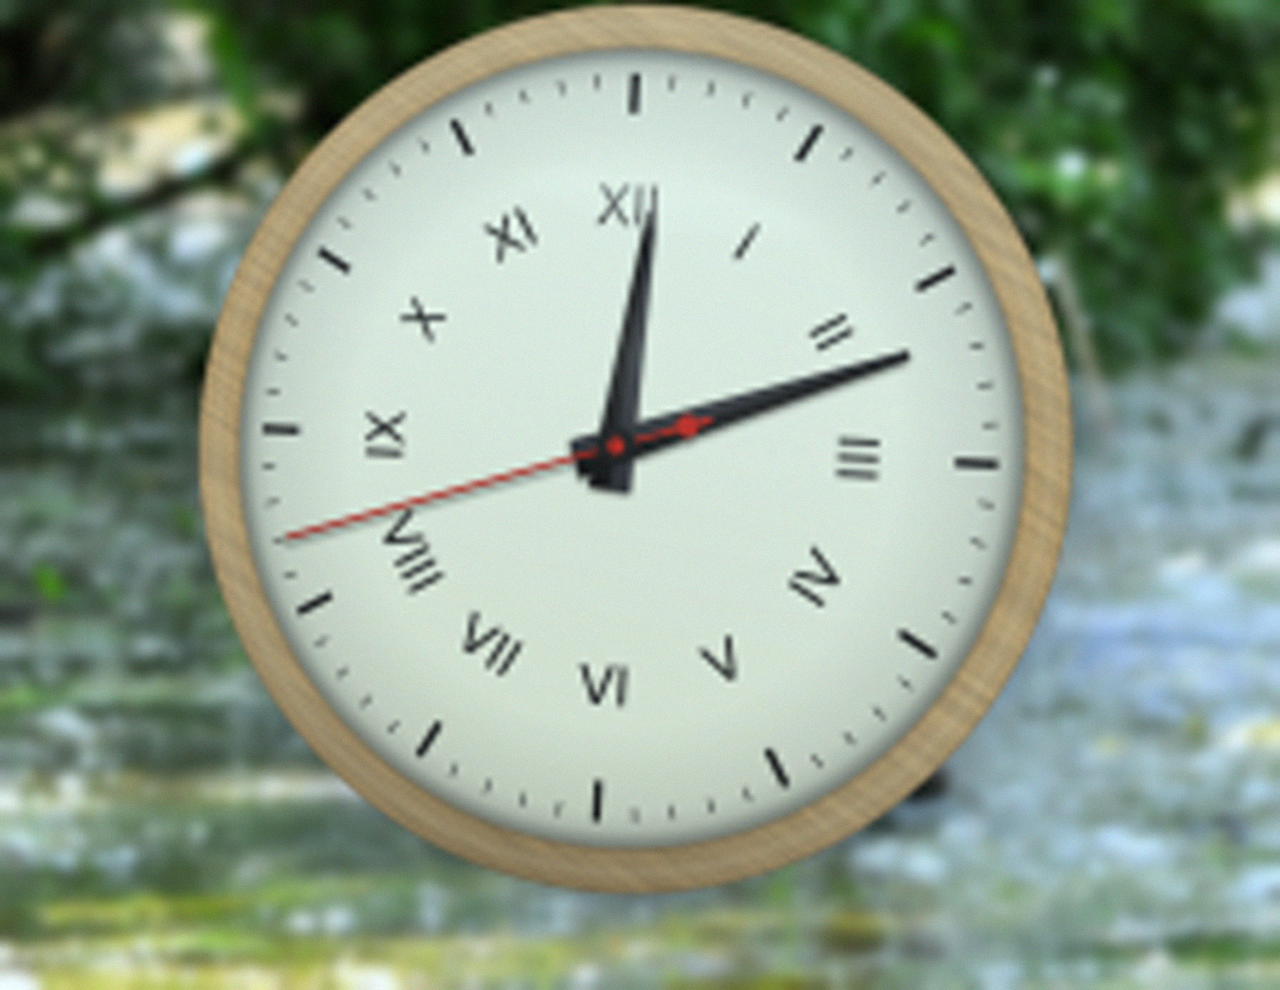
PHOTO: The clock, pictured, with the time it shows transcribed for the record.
12:11:42
